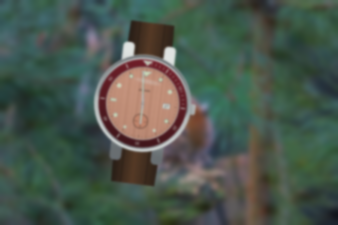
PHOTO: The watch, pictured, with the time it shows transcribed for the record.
5:59
